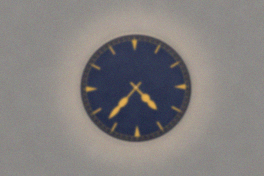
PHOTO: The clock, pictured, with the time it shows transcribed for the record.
4:37
